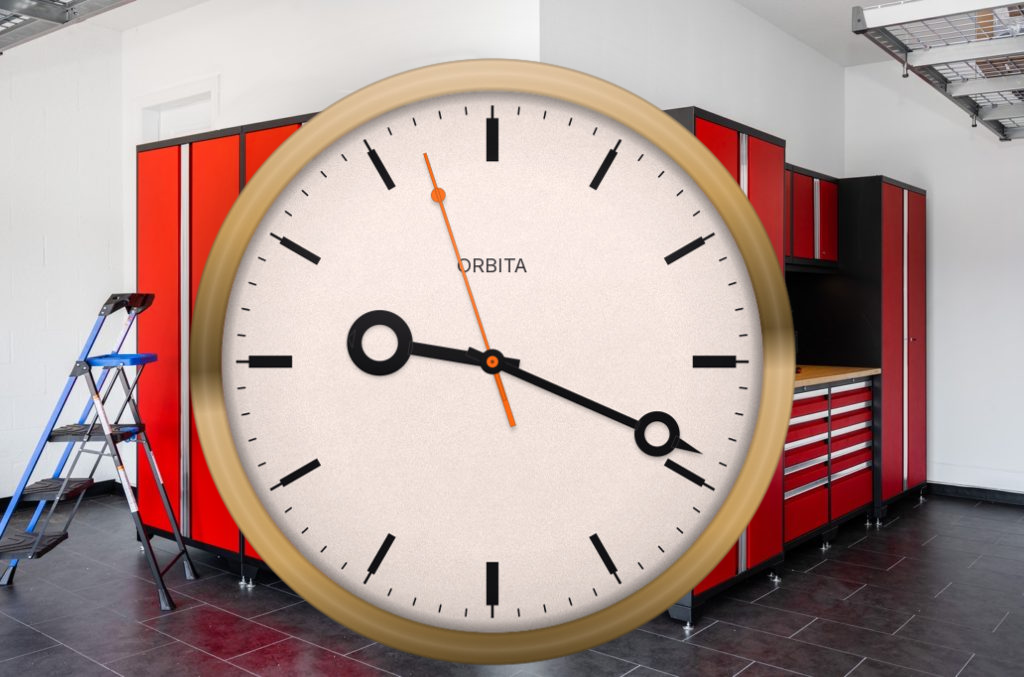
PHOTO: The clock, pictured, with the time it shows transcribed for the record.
9:18:57
